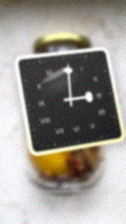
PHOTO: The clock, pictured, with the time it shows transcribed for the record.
3:01
